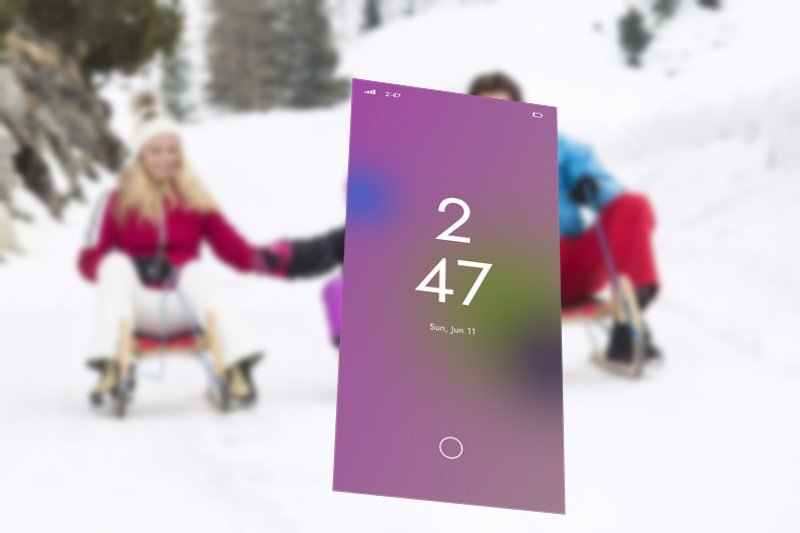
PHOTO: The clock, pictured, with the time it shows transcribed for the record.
2:47
